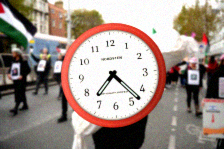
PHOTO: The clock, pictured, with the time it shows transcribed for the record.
7:23
